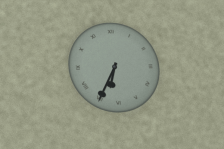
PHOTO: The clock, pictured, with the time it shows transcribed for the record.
6:35
